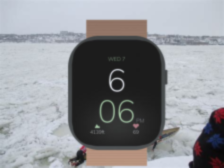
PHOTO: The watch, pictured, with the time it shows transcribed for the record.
6:06
